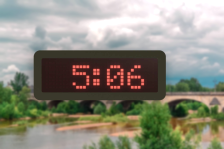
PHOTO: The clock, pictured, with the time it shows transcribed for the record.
5:06
